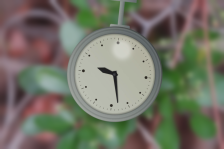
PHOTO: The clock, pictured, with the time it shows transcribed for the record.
9:28
